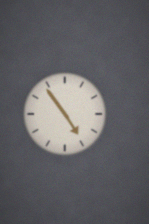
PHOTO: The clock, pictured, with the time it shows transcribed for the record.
4:54
